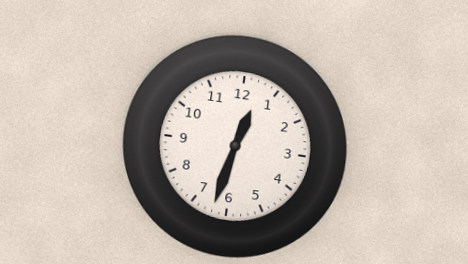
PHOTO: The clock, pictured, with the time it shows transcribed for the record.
12:32
